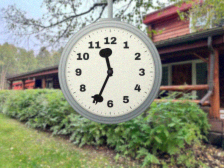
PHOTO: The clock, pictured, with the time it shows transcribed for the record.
11:34
